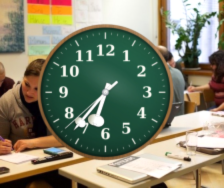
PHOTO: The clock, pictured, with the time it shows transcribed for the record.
6:36:38
